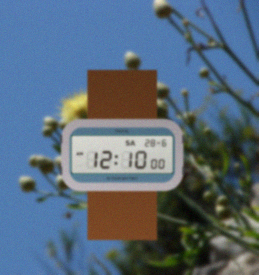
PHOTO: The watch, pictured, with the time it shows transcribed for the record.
12:10
